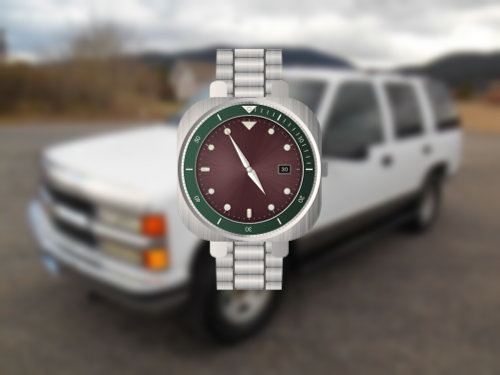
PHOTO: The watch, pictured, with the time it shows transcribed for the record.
4:55
